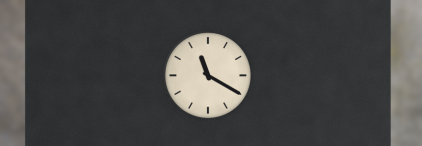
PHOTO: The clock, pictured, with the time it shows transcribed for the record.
11:20
